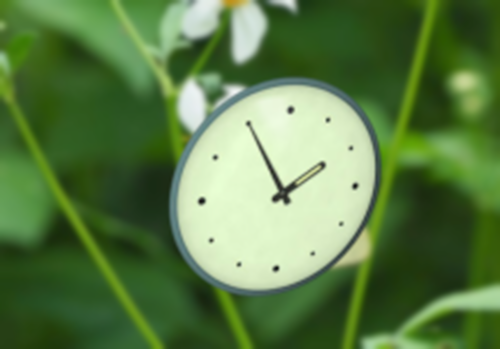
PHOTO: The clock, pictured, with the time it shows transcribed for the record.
1:55
